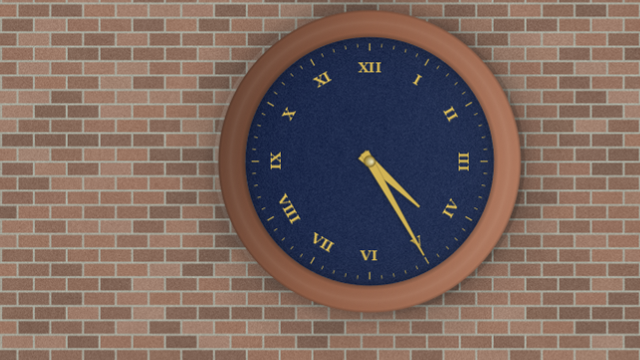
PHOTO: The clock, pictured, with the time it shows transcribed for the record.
4:25
